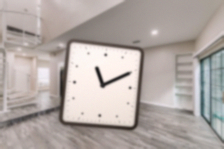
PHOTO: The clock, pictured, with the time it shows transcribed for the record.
11:10
